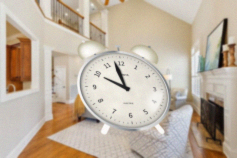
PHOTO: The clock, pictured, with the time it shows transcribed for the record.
9:58
